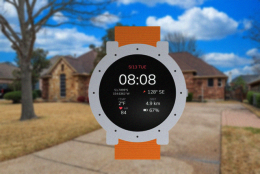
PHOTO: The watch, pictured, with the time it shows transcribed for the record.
8:08
